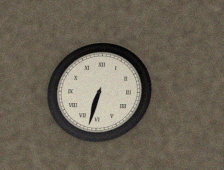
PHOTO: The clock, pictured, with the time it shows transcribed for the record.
6:32
